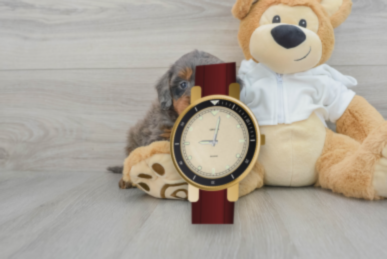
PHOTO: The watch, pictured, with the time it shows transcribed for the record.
9:02
